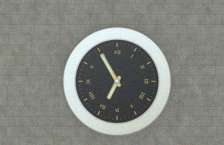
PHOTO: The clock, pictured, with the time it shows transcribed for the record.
6:55
